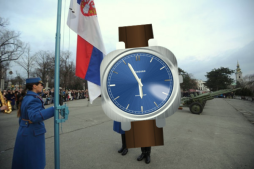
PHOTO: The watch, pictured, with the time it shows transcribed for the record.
5:56
